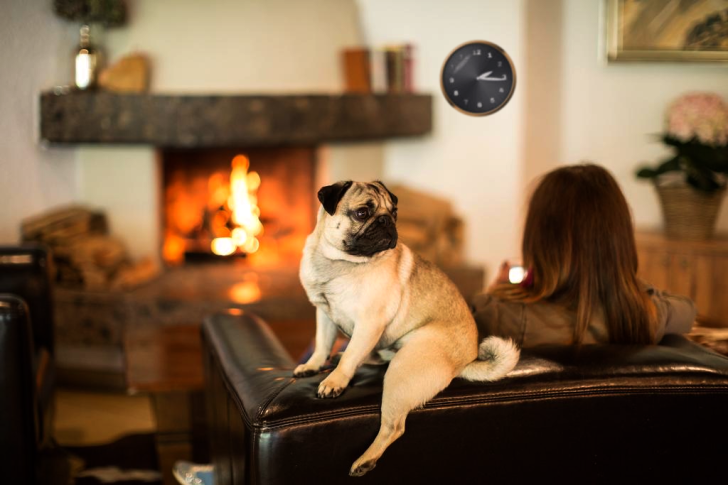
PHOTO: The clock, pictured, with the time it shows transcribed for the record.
2:16
